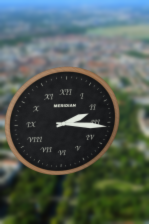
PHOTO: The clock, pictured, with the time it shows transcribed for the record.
2:16
